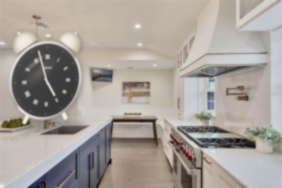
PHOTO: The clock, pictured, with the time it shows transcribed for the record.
4:57
